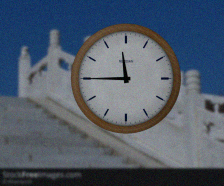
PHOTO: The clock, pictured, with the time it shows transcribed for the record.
11:45
